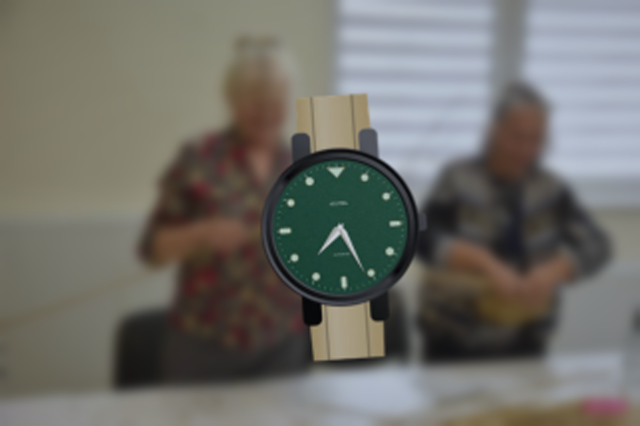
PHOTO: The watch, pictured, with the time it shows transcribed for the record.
7:26
